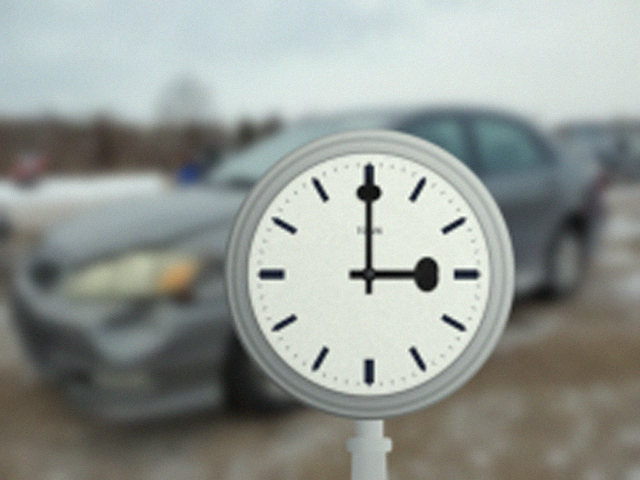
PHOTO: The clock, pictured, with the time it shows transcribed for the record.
3:00
